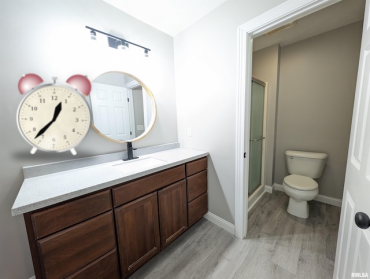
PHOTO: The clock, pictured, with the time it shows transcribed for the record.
12:37
